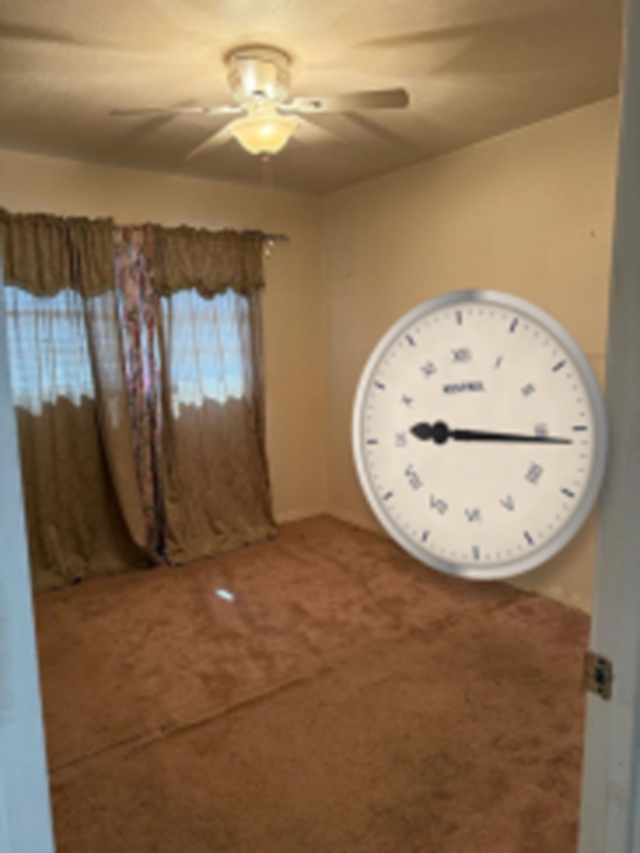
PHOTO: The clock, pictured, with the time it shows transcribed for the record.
9:16
